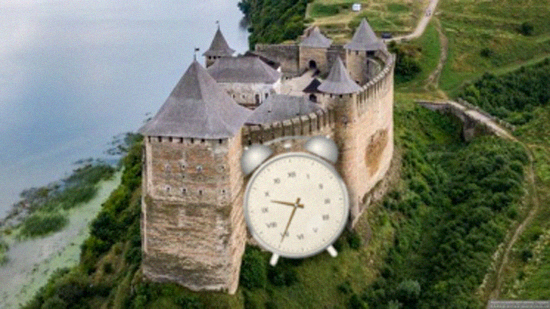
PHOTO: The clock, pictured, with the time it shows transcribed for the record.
9:35
